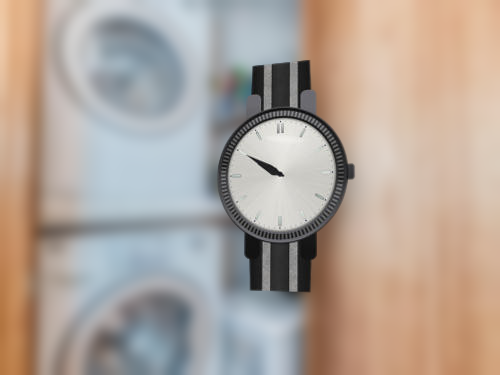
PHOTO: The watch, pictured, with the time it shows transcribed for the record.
9:50
